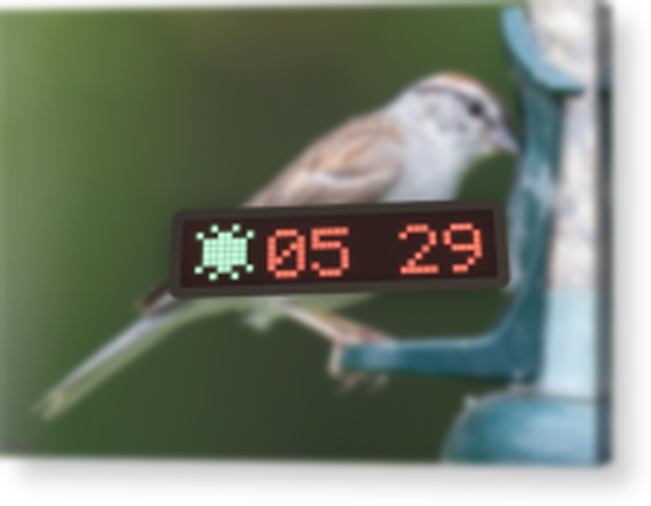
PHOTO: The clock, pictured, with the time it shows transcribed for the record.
5:29
